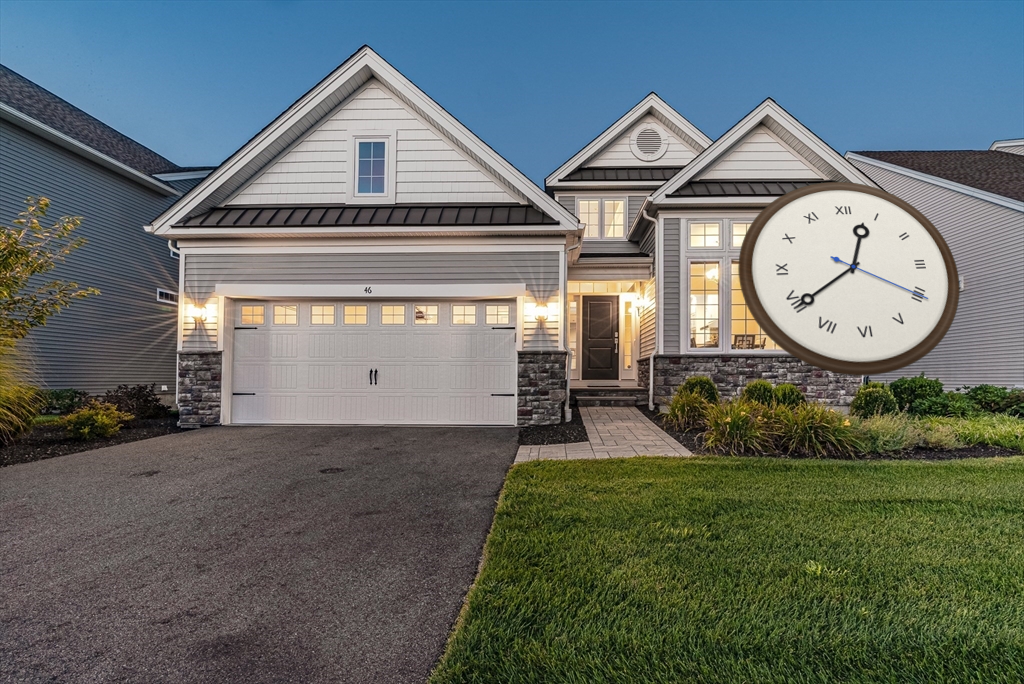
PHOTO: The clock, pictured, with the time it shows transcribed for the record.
12:39:20
